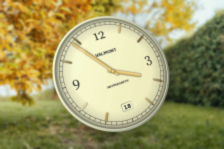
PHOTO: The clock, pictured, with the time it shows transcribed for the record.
3:54
